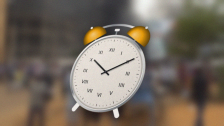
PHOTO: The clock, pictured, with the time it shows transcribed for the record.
10:10
